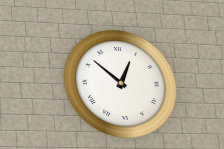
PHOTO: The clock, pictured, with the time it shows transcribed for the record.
12:52
